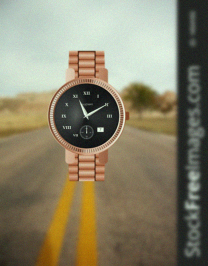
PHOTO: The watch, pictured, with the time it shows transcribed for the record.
11:10
